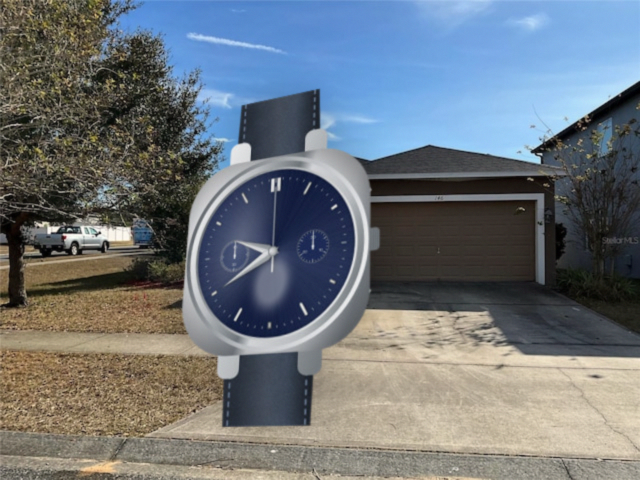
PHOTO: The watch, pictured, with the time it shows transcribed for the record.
9:40
